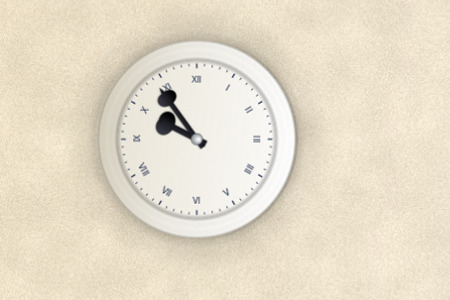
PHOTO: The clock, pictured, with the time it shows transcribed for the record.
9:54
